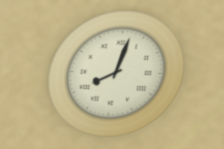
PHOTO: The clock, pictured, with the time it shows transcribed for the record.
8:02
